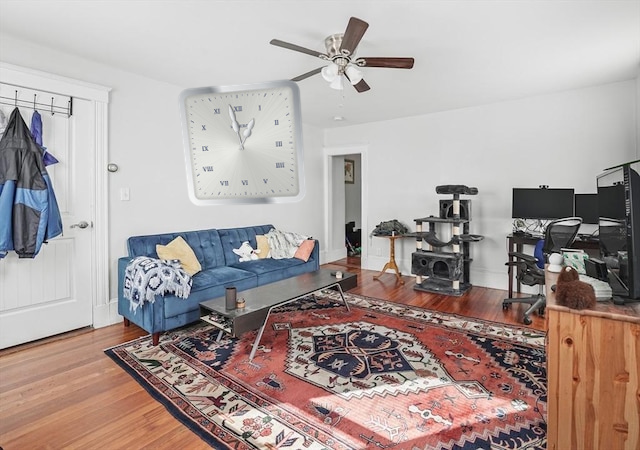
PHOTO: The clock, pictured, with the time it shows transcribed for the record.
12:58
